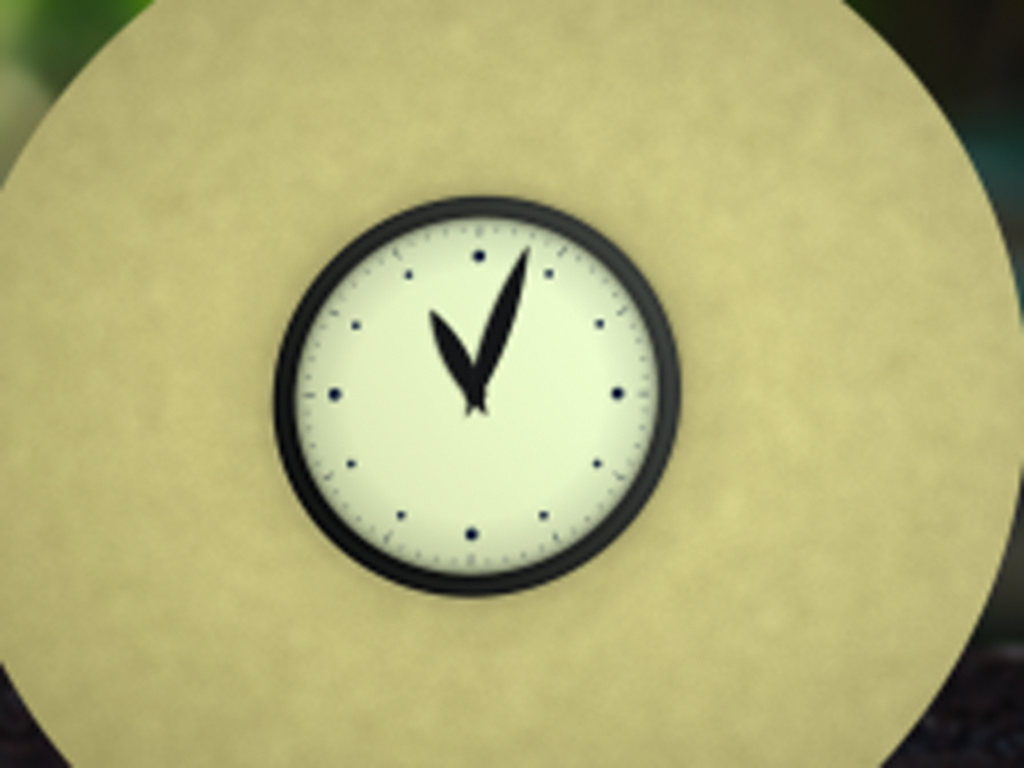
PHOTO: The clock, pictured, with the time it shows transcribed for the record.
11:03
